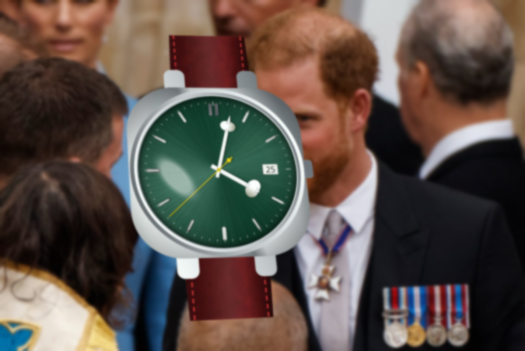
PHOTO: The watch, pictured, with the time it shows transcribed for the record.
4:02:38
